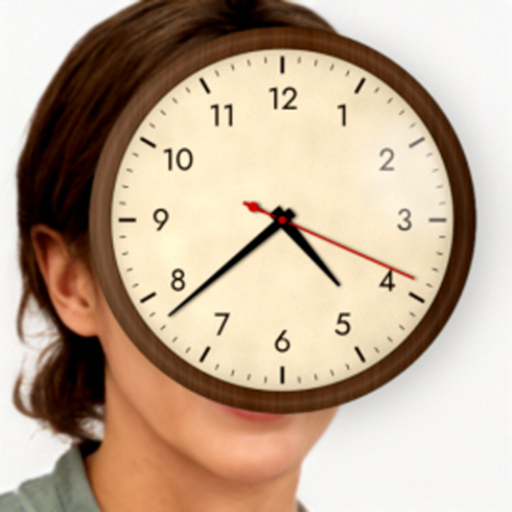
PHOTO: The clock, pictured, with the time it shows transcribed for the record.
4:38:19
